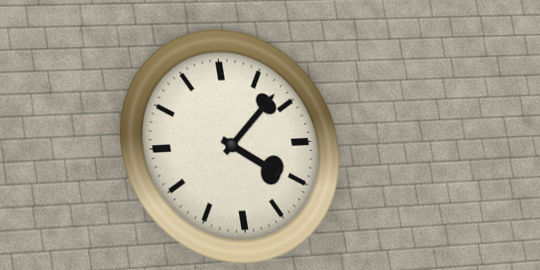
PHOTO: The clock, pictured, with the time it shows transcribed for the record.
4:08
